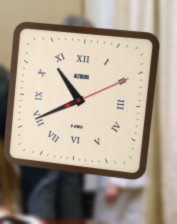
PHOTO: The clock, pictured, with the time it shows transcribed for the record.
10:40:10
